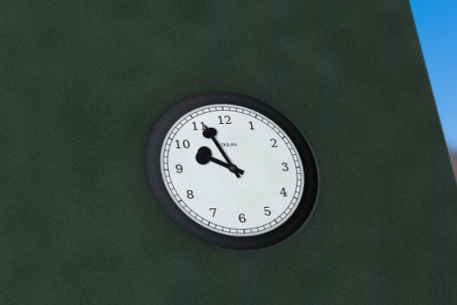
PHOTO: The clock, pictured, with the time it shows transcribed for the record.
9:56
